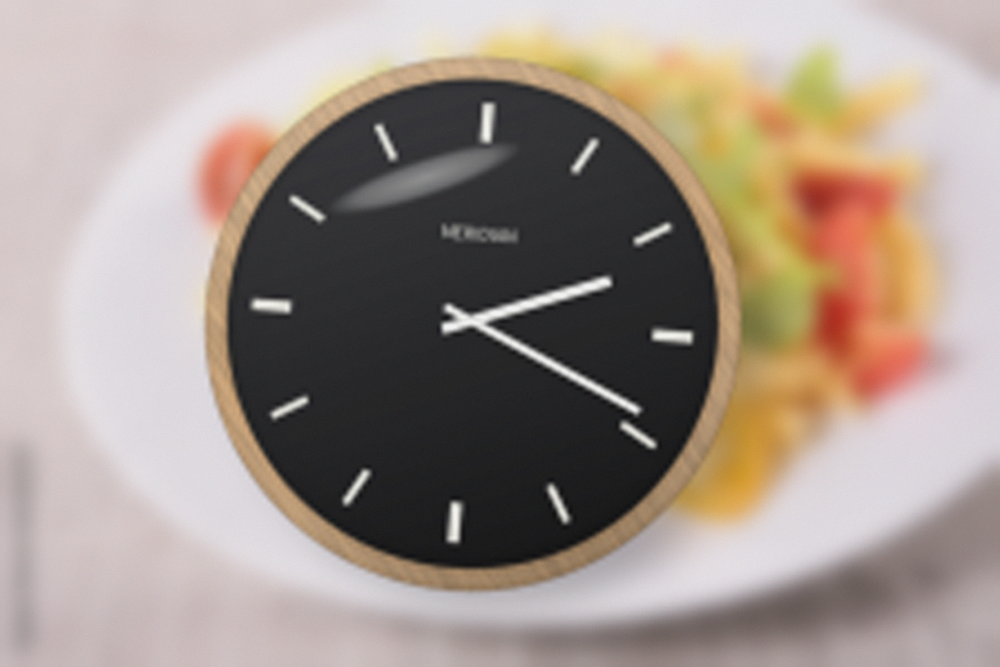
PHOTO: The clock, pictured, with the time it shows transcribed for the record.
2:19
